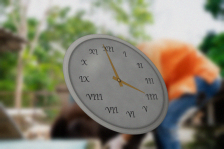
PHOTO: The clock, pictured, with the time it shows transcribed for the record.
3:59
